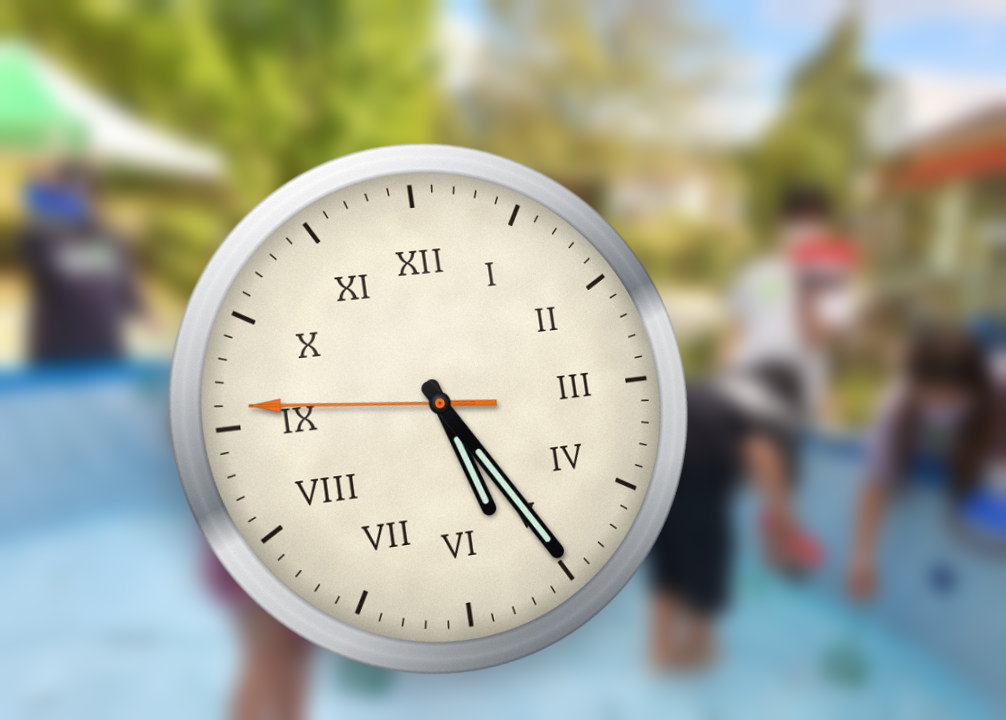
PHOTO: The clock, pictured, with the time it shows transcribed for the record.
5:24:46
